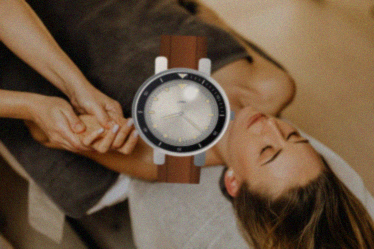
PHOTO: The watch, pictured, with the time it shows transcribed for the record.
8:22
